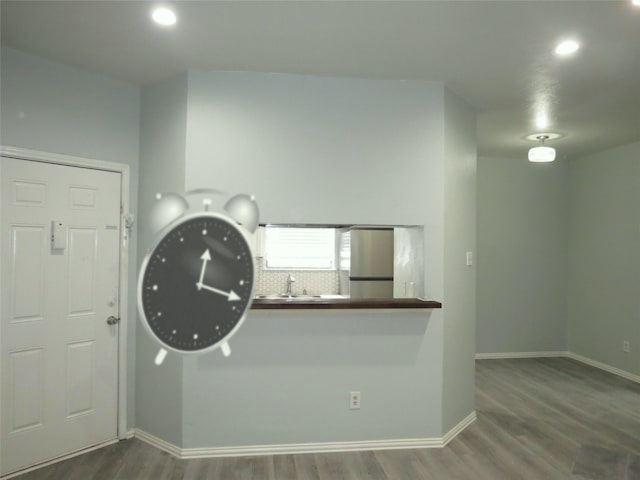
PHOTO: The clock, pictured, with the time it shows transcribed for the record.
12:18
